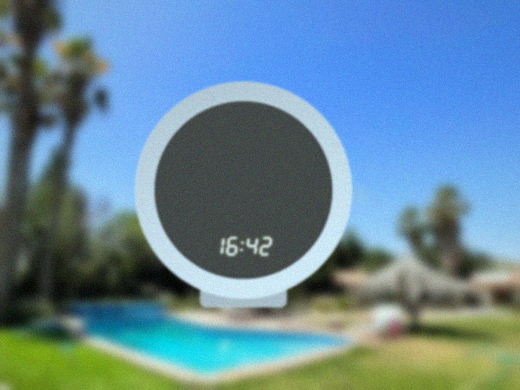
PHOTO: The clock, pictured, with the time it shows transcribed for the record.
16:42
